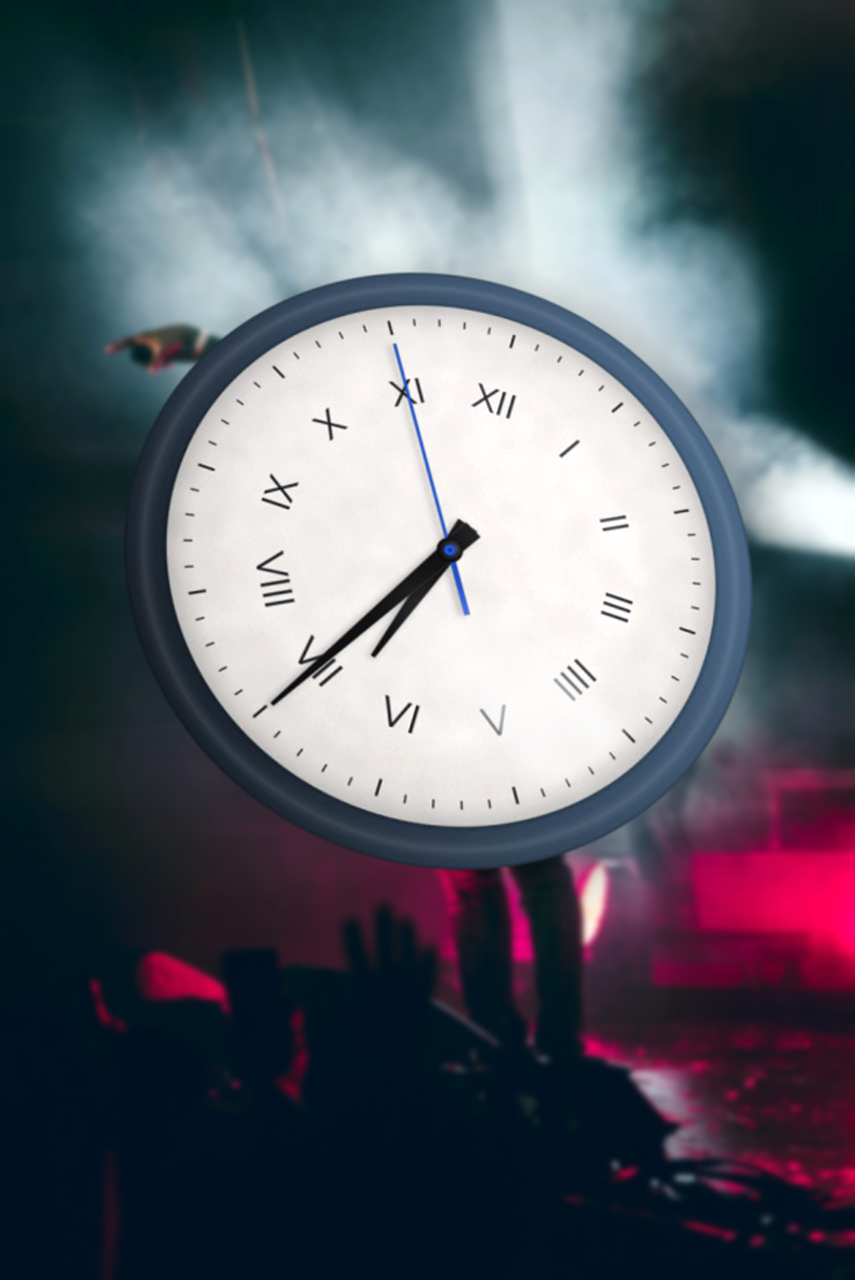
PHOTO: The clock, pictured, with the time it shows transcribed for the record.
6:34:55
